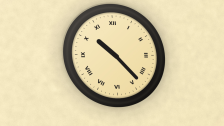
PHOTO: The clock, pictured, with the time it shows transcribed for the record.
10:23
